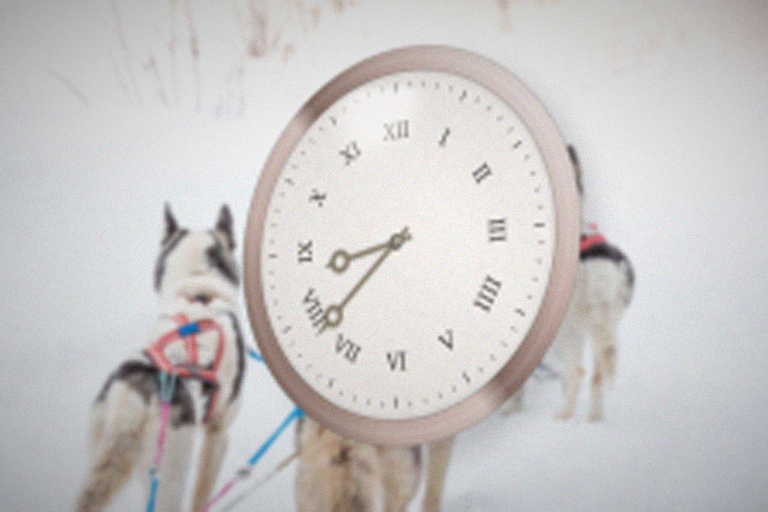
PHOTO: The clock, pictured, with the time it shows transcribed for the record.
8:38
